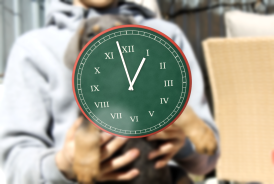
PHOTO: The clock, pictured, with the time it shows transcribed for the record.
12:58
